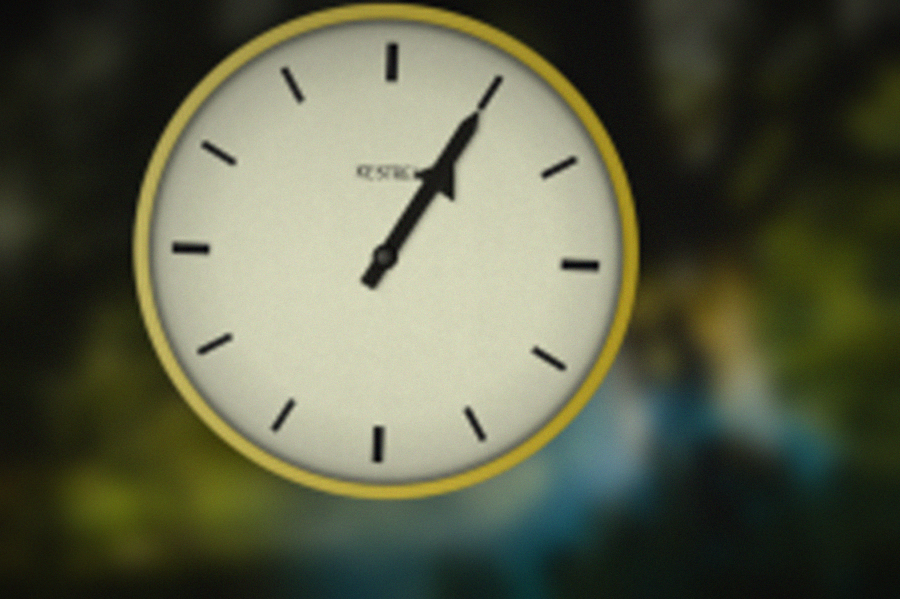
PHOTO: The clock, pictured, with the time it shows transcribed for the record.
1:05
